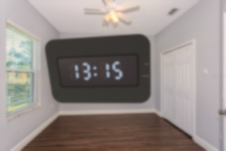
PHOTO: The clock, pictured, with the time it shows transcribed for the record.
13:15
